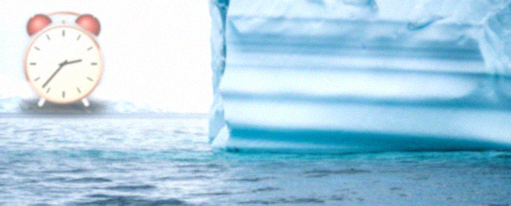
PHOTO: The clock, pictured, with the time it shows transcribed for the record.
2:37
